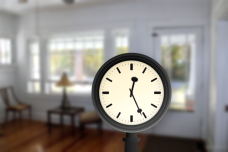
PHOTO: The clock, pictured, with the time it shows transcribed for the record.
12:26
